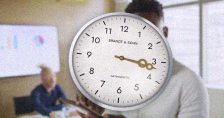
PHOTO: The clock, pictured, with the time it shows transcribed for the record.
3:17
